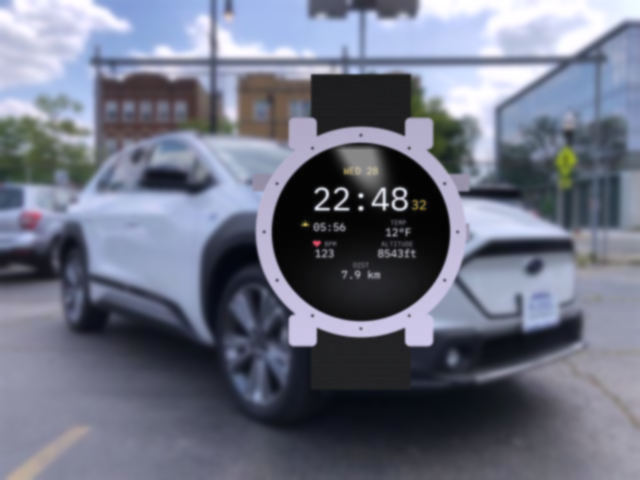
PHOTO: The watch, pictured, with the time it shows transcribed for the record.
22:48:32
